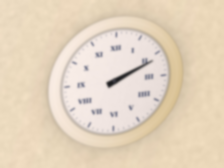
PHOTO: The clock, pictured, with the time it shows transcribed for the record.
2:11
